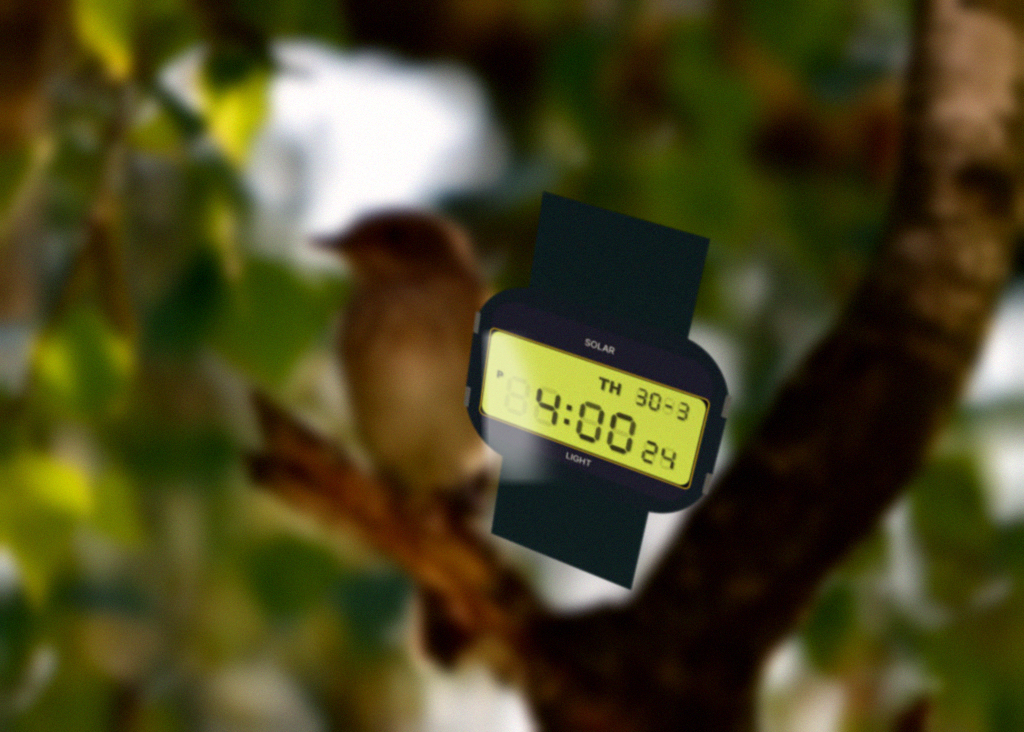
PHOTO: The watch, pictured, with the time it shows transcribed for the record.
4:00:24
